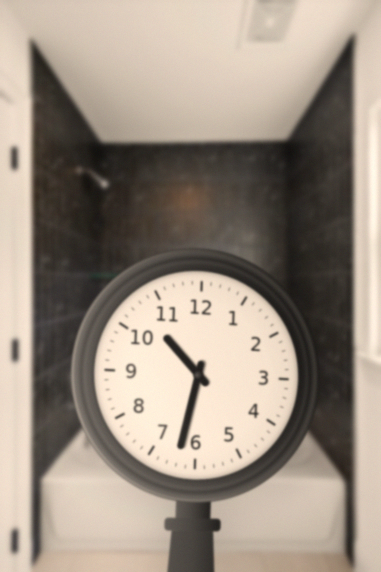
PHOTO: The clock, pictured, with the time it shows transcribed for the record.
10:32
